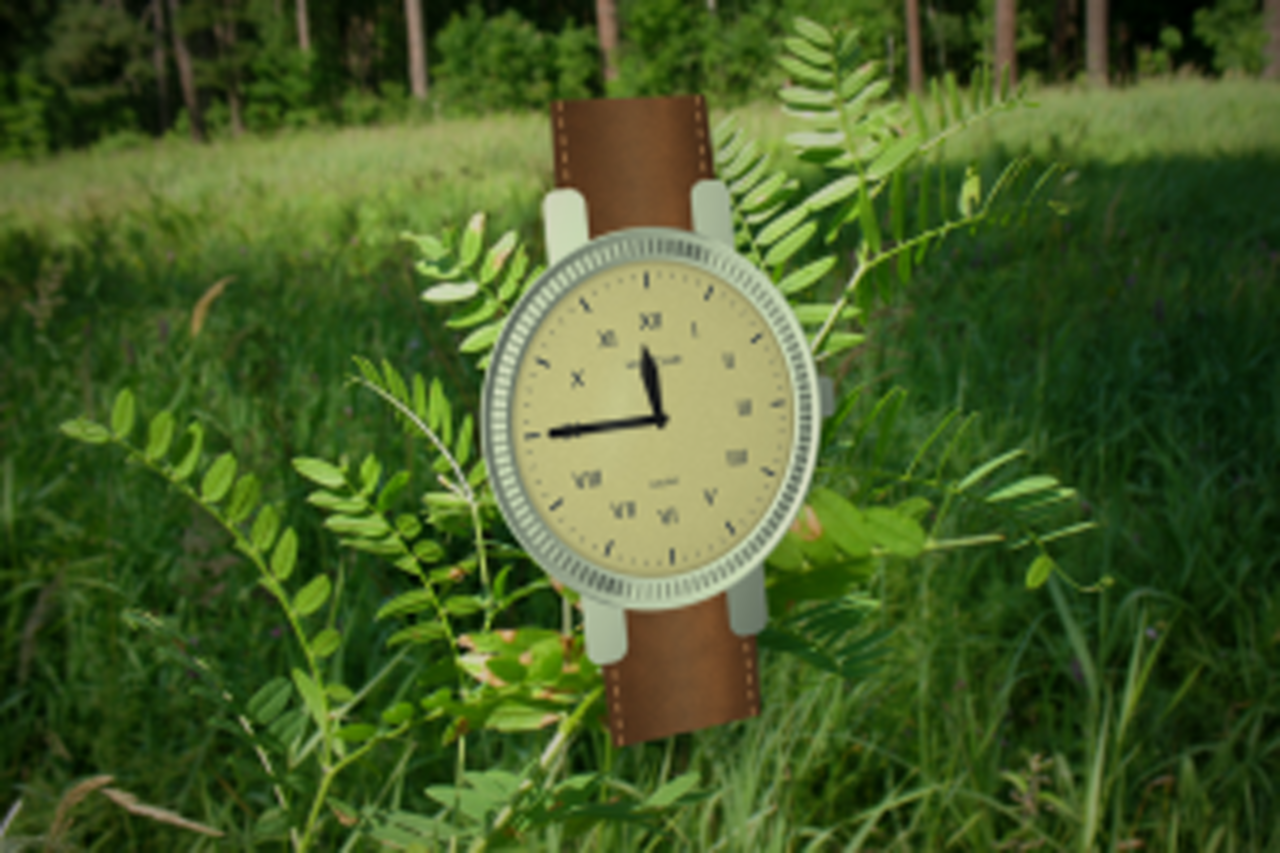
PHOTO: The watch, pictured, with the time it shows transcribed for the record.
11:45
